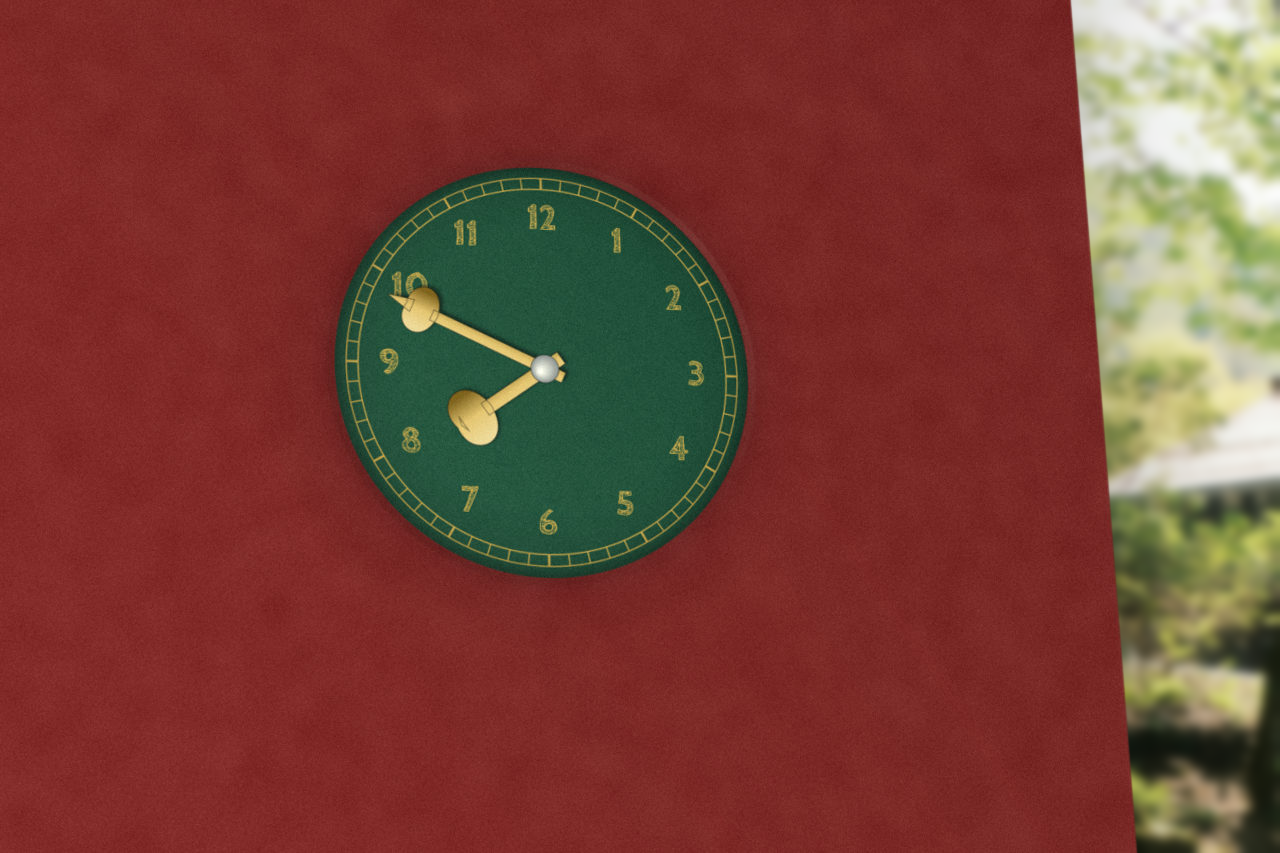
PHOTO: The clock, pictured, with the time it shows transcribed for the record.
7:49
